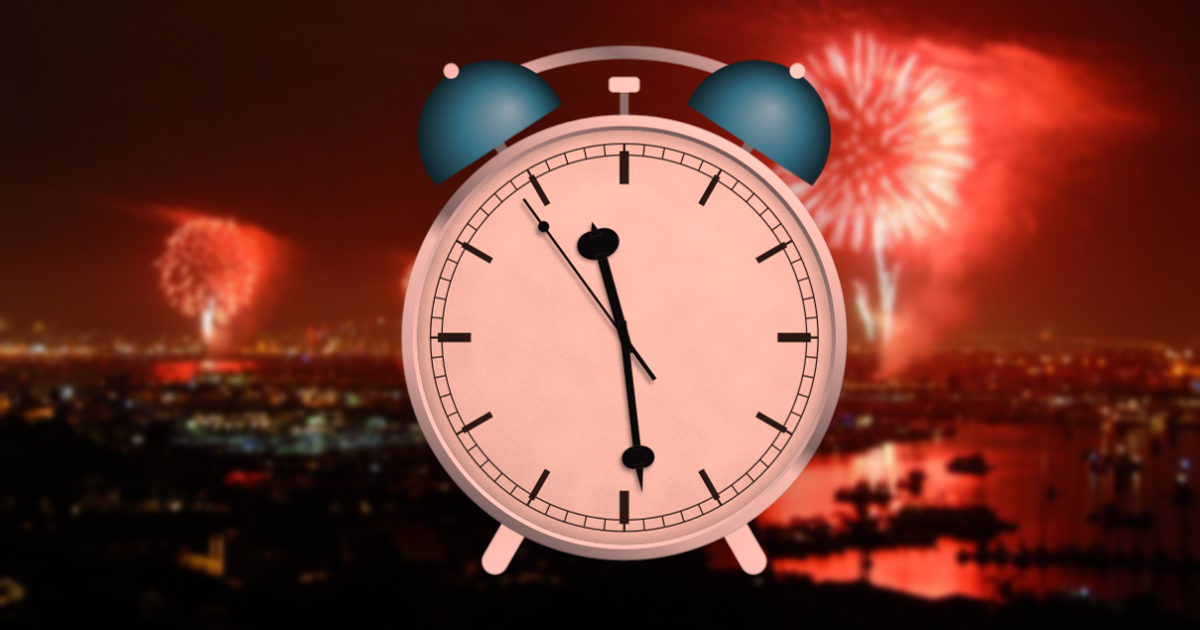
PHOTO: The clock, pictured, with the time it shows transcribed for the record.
11:28:54
